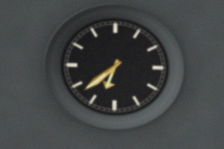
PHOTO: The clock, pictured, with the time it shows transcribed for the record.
6:38
